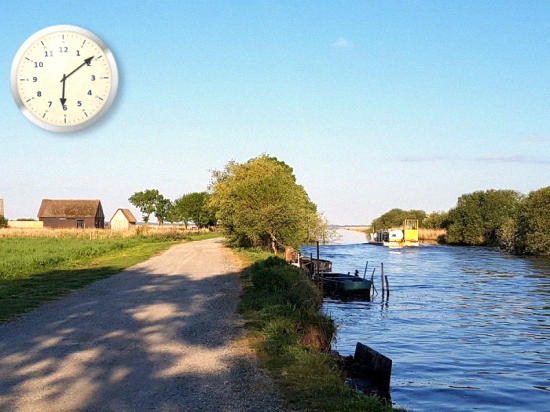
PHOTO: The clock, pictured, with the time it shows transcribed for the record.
6:09
